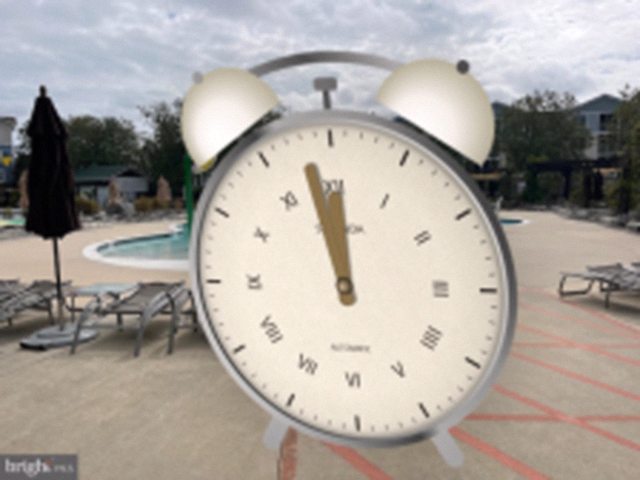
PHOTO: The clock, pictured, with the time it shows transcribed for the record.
11:58
